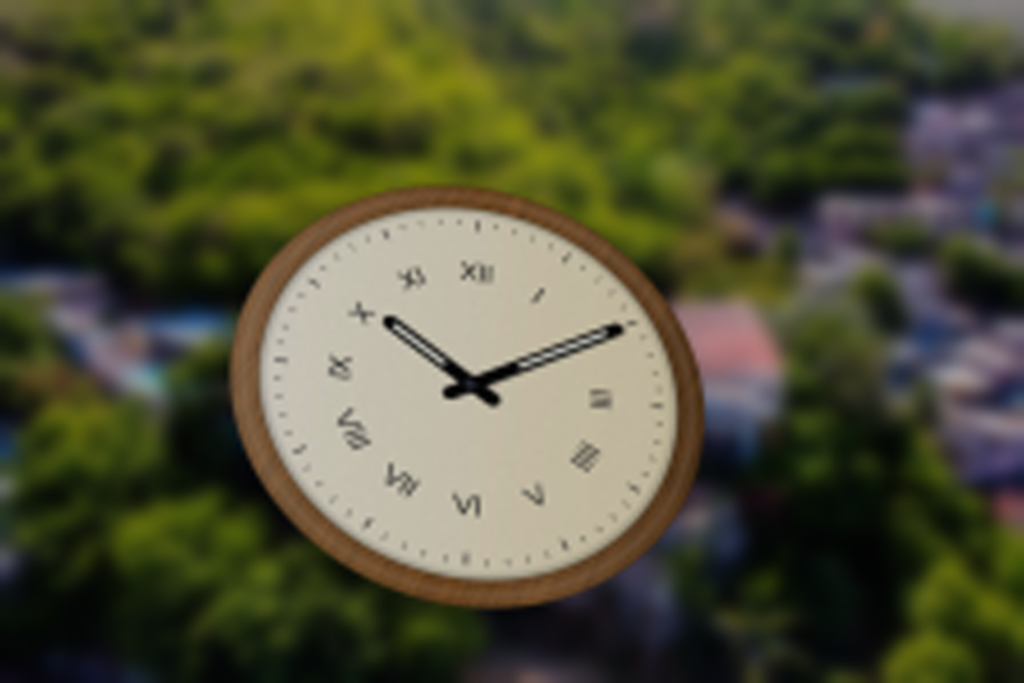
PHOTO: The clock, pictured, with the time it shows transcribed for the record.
10:10
